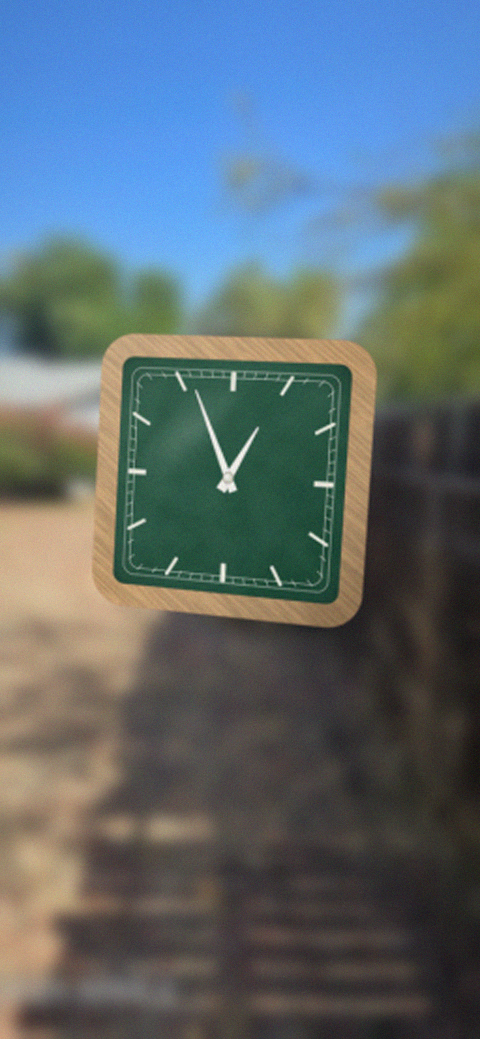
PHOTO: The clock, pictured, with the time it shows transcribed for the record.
12:56
